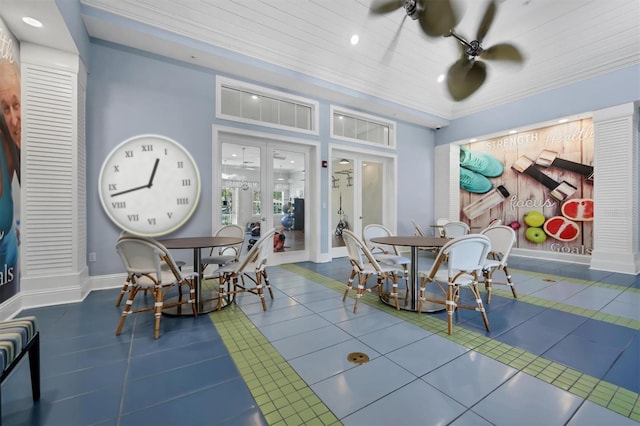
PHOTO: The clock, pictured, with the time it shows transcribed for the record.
12:43
